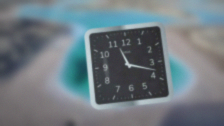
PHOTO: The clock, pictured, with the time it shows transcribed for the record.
11:18
